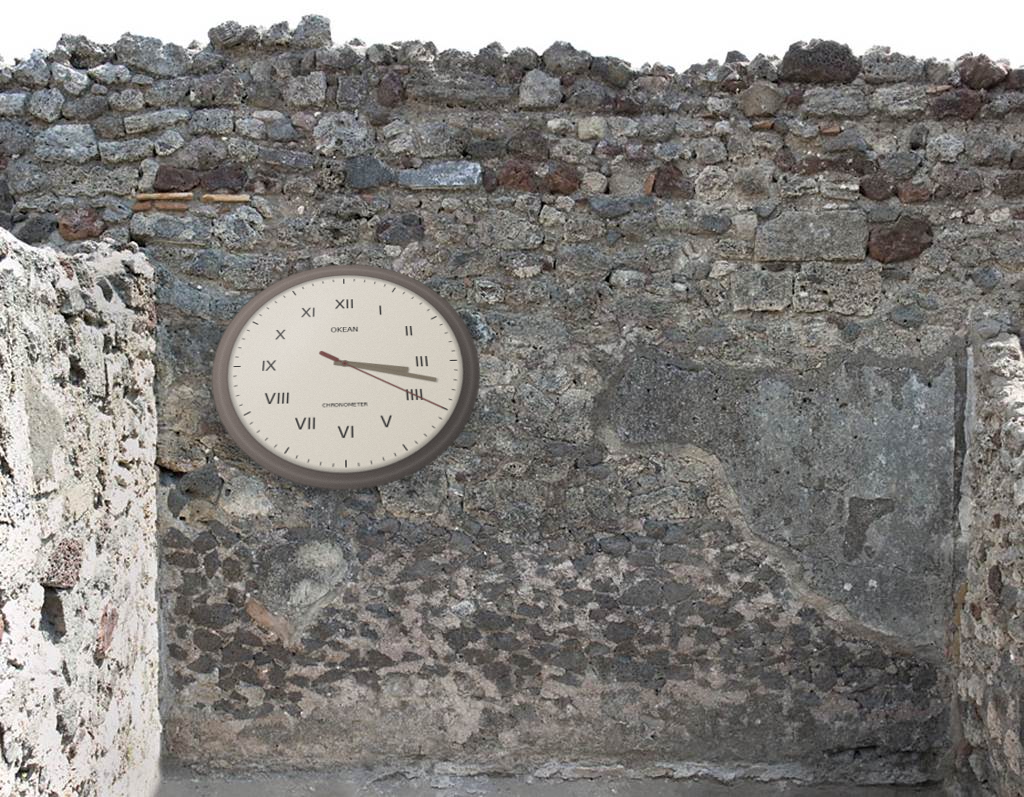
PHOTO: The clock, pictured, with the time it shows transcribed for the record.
3:17:20
